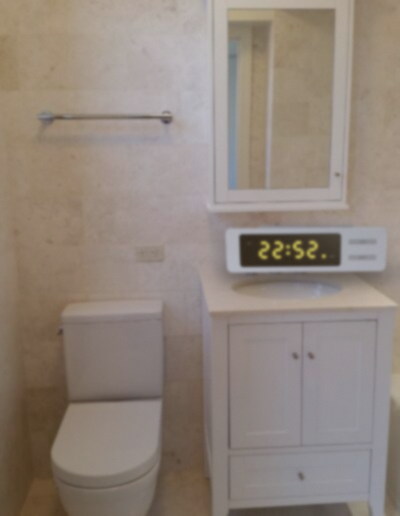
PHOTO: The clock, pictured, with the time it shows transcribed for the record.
22:52
